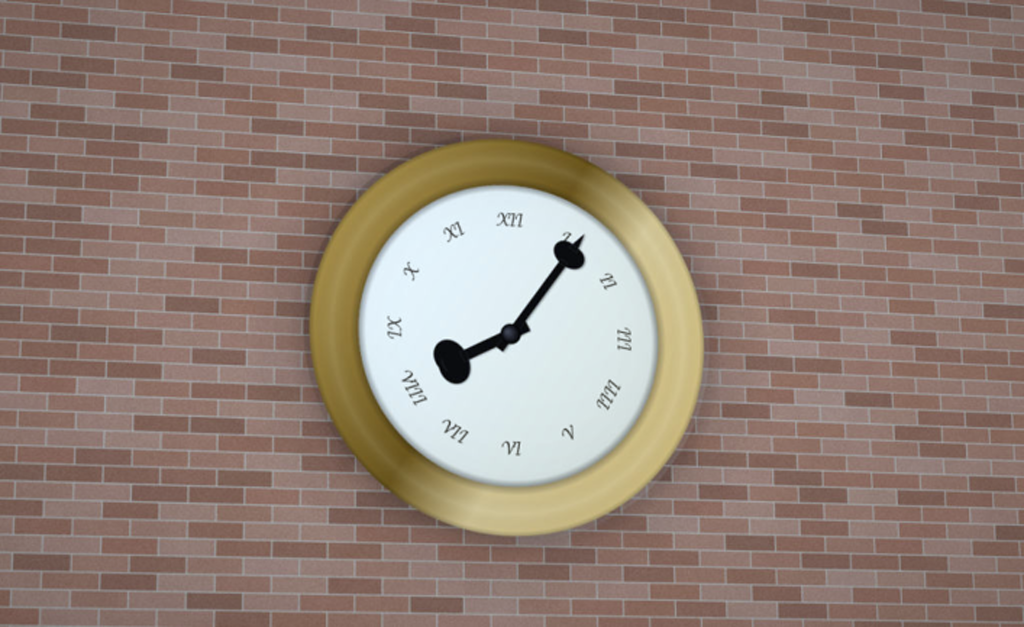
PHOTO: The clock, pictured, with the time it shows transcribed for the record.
8:06
